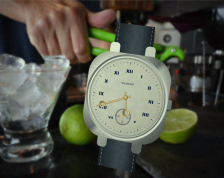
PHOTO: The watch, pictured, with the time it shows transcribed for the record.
5:41
